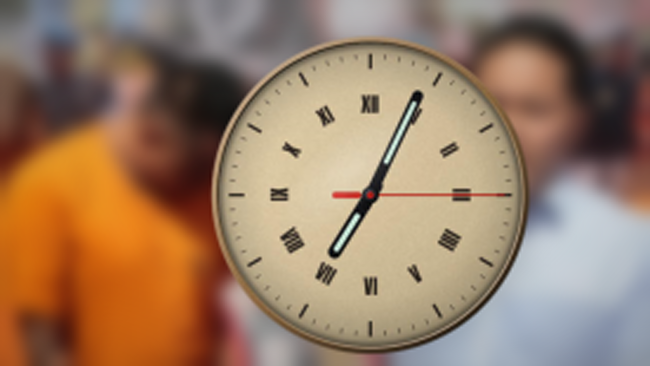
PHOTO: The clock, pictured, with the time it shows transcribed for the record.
7:04:15
